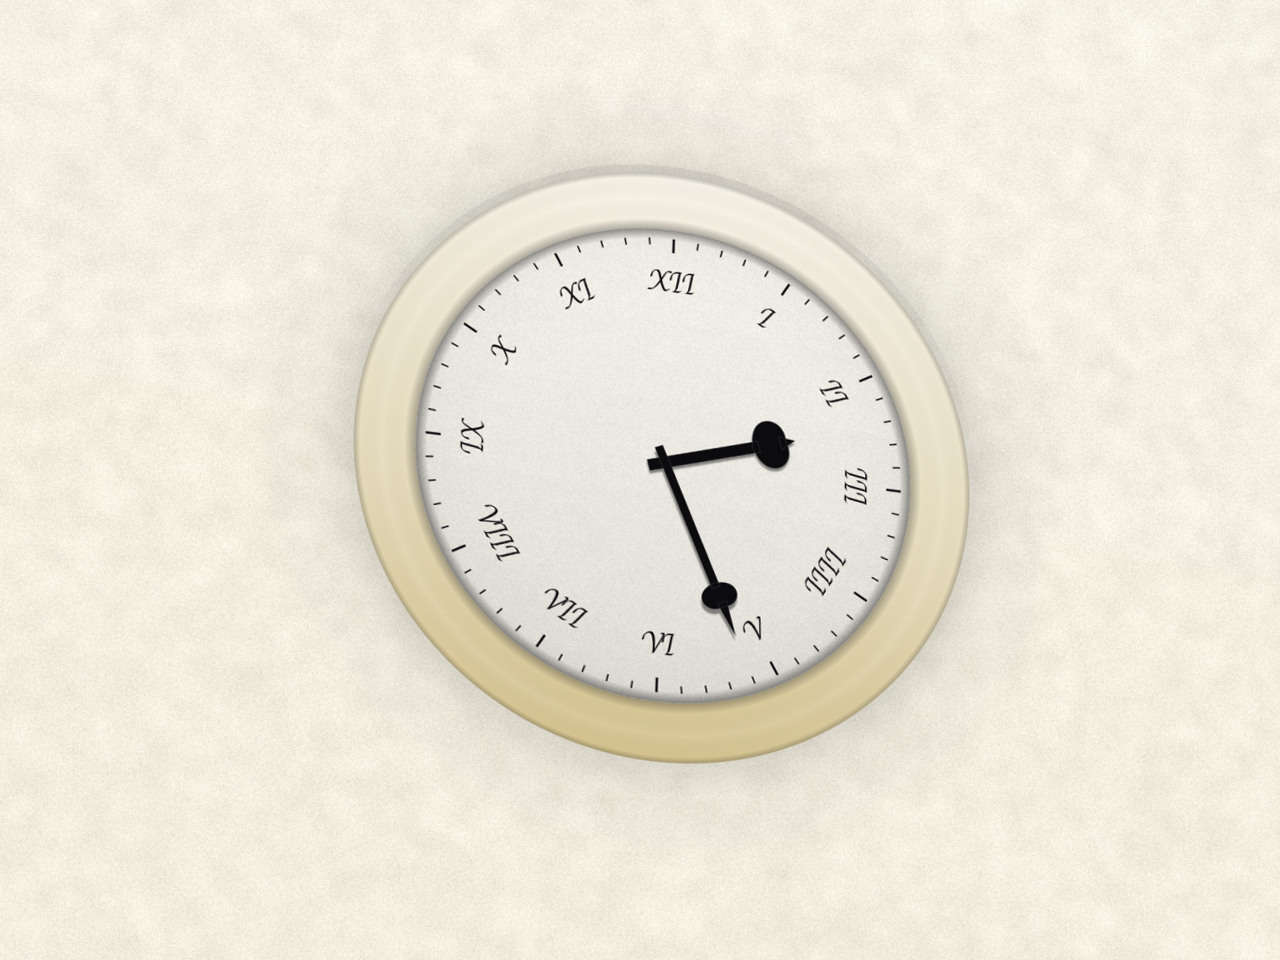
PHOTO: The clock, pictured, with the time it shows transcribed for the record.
2:26
